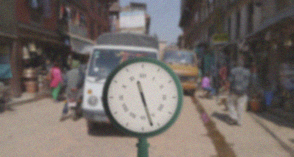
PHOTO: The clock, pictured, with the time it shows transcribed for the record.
11:27
